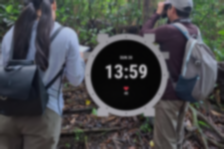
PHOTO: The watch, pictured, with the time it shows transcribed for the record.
13:59
